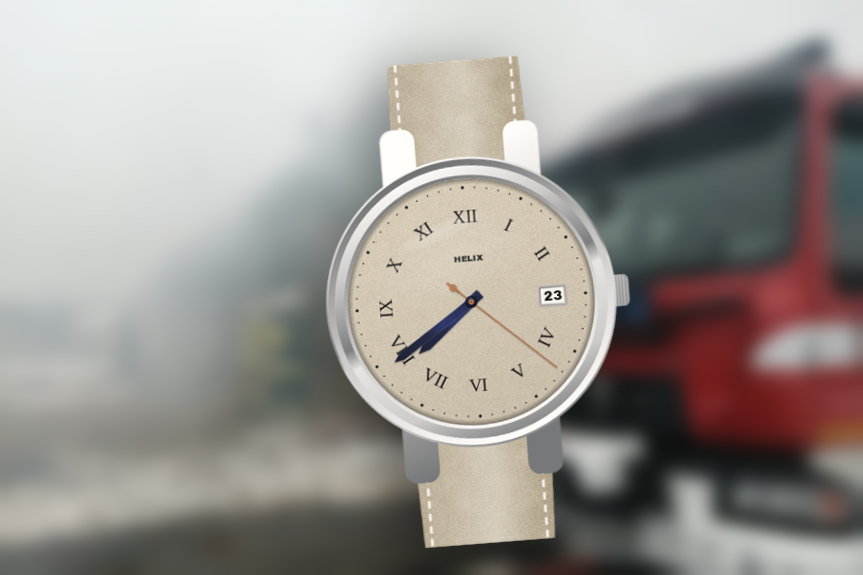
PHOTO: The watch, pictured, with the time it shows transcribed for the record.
7:39:22
